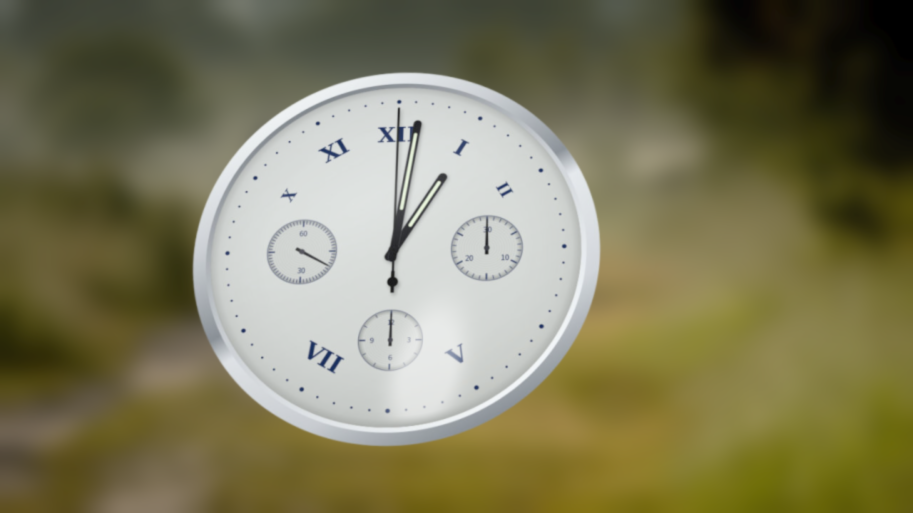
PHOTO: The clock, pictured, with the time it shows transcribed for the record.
1:01:20
